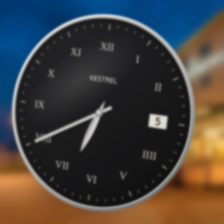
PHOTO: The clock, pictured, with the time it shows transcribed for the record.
6:40
